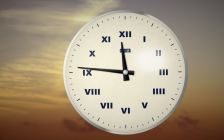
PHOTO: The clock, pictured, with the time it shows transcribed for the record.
11:46
